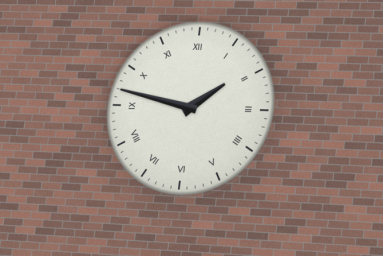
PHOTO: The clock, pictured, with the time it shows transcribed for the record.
1:47
